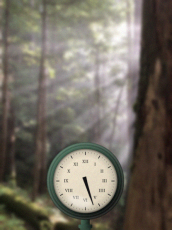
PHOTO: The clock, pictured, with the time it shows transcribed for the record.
5:27
